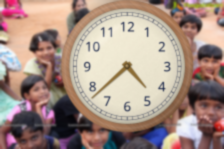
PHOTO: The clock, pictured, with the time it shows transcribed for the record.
4:38
